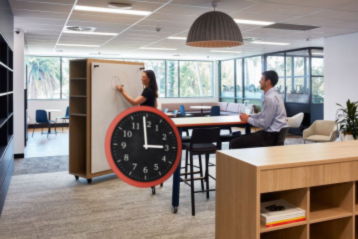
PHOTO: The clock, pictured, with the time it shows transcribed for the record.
2:59
